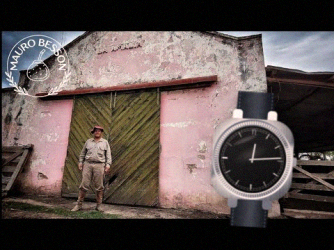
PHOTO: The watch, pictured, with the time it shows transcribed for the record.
12:14
